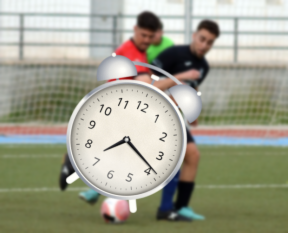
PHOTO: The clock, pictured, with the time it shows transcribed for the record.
7:19
